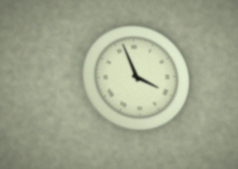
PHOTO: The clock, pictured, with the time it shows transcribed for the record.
3:57
